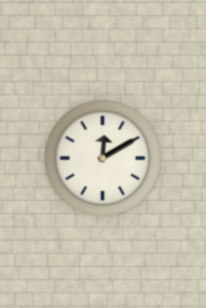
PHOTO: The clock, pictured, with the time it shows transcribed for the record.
12:10
